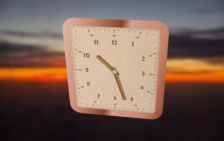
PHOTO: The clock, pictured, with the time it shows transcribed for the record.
10:27
